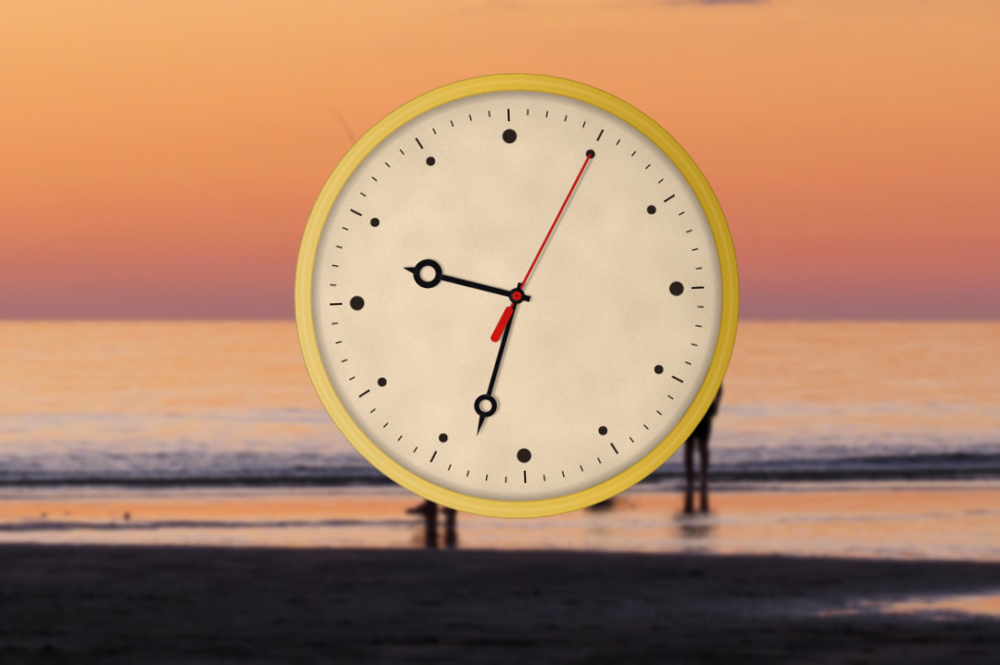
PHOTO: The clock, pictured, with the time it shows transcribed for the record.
9:33:05
